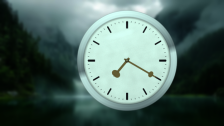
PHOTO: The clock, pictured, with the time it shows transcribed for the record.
7:20
